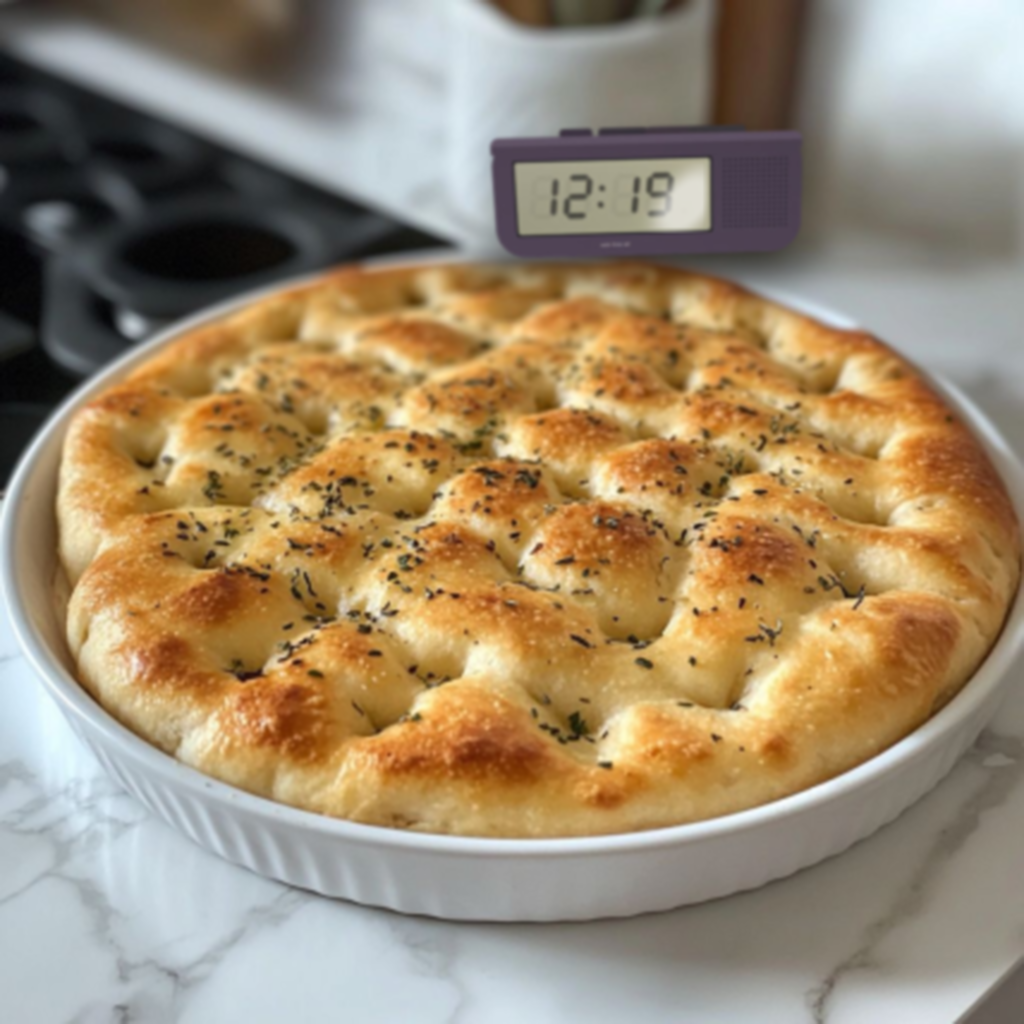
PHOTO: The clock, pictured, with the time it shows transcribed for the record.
12:19
